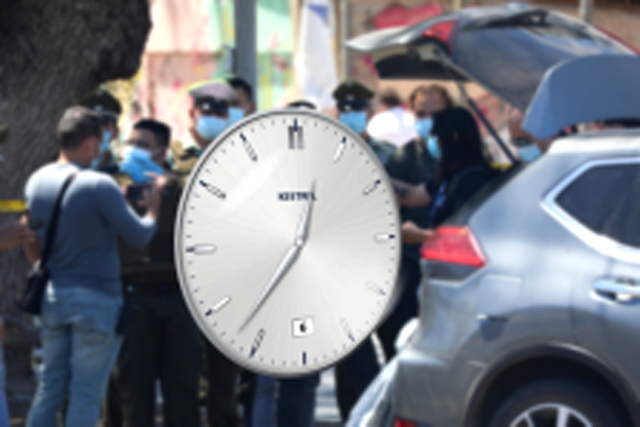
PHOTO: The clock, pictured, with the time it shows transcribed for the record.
12:37
